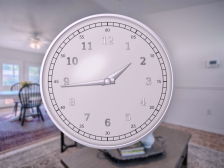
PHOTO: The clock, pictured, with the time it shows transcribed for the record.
1:44
